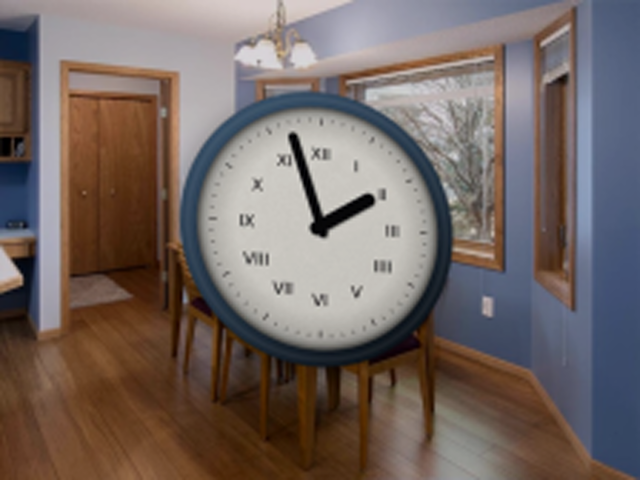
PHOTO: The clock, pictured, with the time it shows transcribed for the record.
1:57
